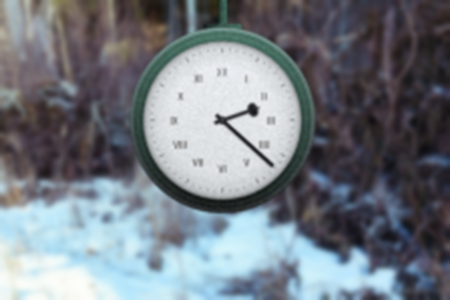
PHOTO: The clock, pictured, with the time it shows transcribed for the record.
2:22
